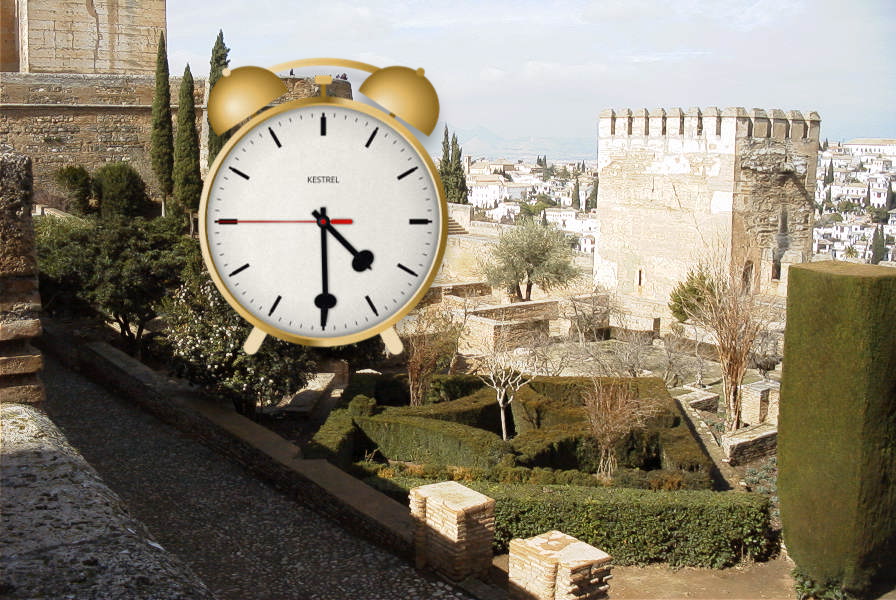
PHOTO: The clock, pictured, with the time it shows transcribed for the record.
4:29:45
